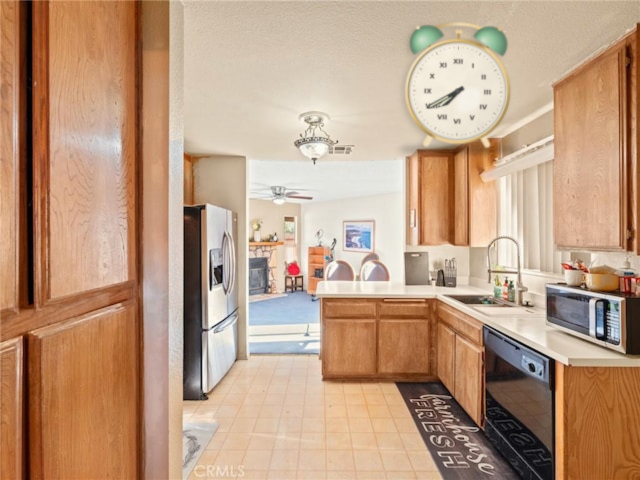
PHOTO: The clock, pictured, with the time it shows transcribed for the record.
7:40
